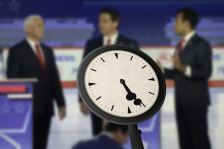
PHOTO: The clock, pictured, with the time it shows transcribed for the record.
5:26
